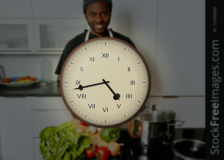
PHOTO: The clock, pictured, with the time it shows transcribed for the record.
4:43
